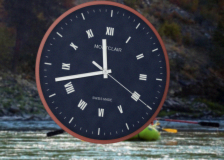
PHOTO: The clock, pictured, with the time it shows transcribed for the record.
11:42:20
